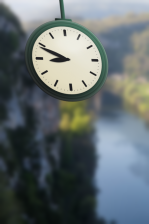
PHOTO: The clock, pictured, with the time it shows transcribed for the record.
8:49
